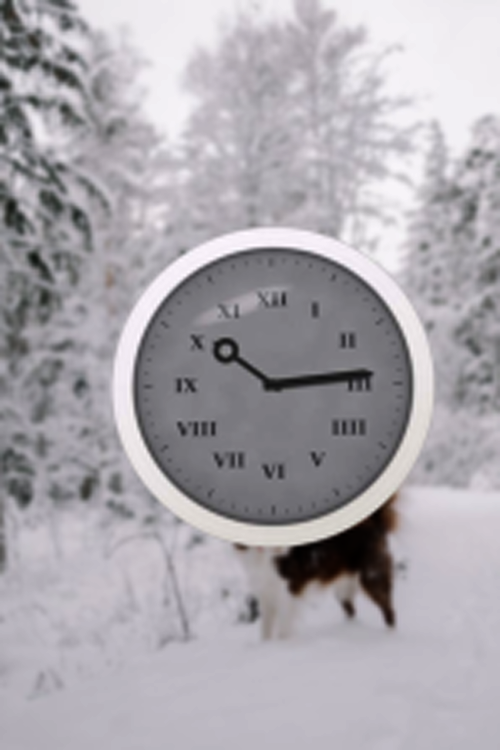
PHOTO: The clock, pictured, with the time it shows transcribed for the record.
10:14
